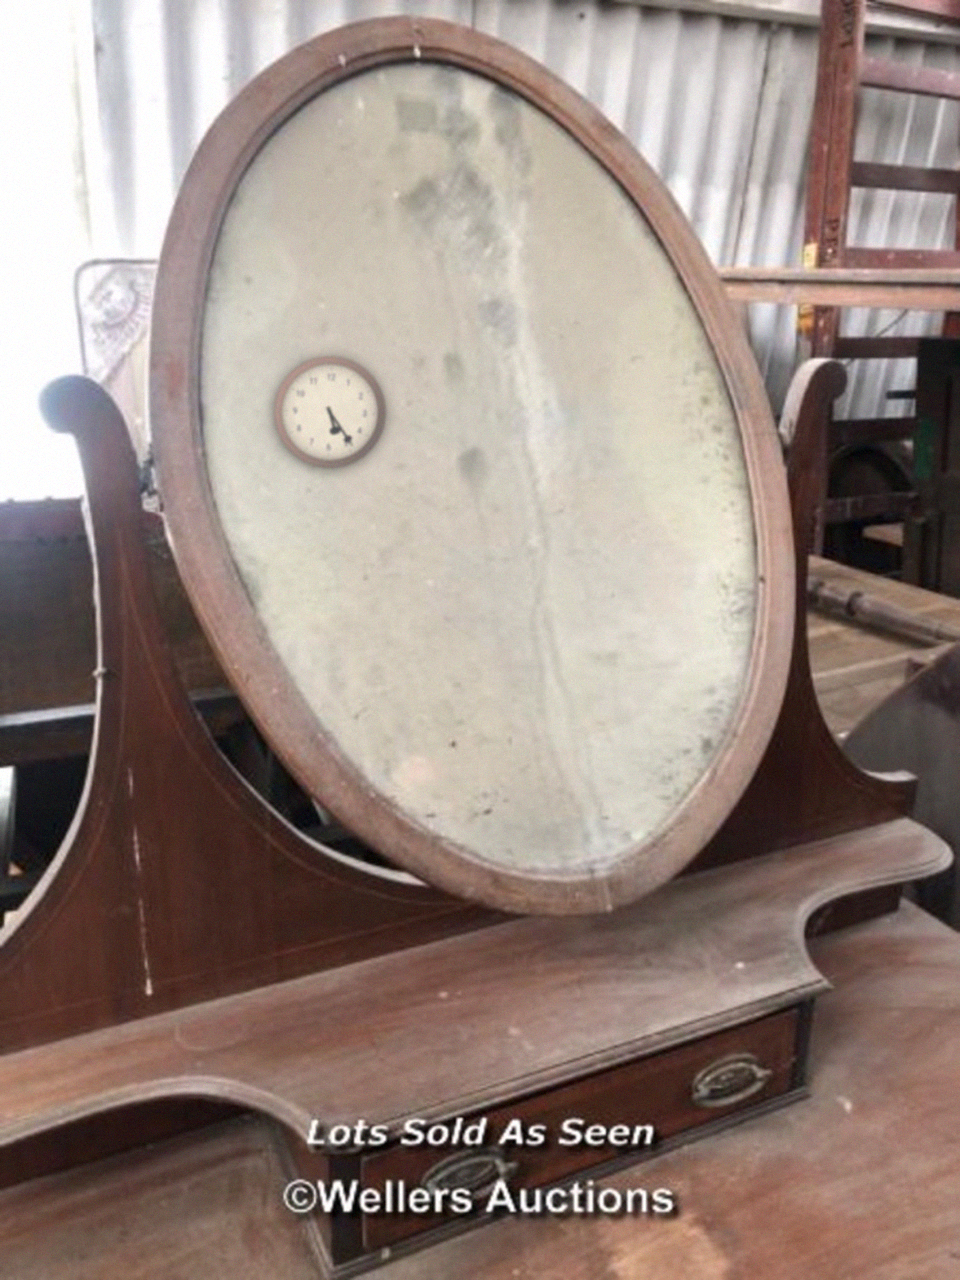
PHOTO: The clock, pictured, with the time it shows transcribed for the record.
5:24
